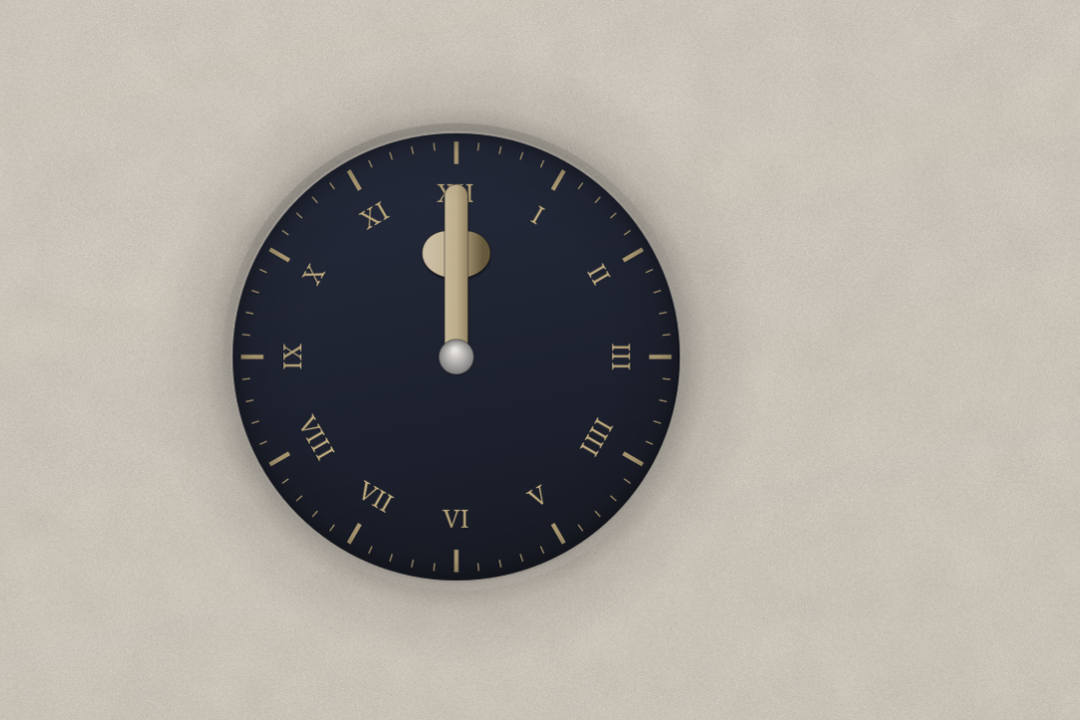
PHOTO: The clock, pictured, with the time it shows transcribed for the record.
12:00
